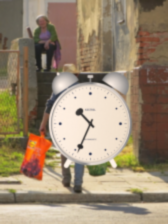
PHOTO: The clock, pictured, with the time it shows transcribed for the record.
10:34
